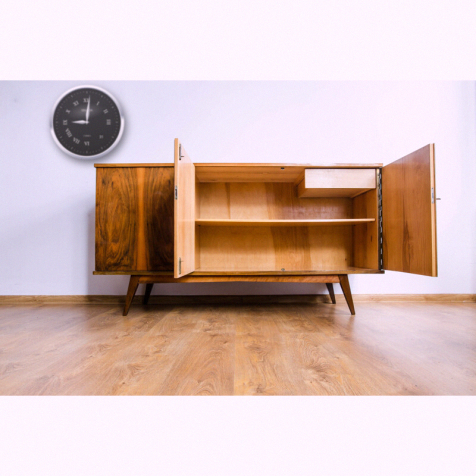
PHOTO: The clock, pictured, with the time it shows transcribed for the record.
9:01
